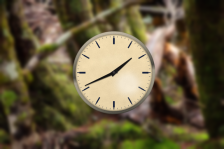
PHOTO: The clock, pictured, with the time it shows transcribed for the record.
1:41
